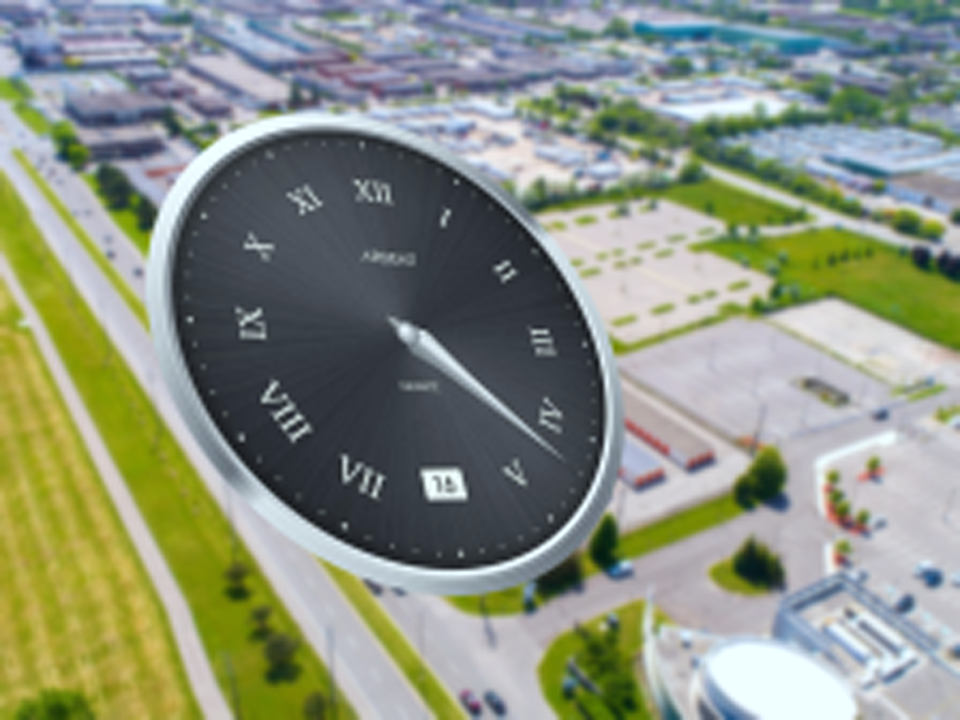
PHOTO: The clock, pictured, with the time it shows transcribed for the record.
4:22
